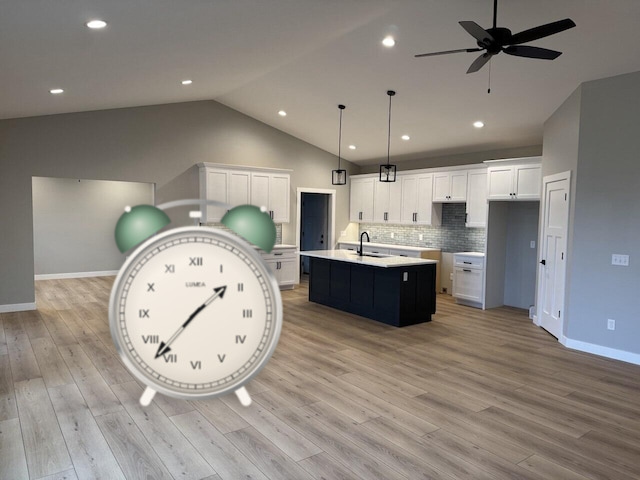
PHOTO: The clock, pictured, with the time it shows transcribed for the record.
1:37
